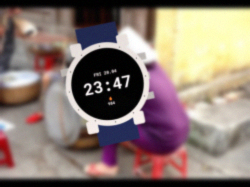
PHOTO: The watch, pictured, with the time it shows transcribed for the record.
23:47
